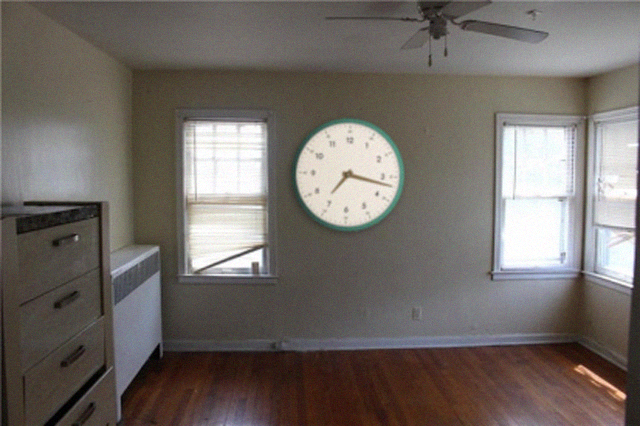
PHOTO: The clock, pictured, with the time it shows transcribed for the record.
7:17
